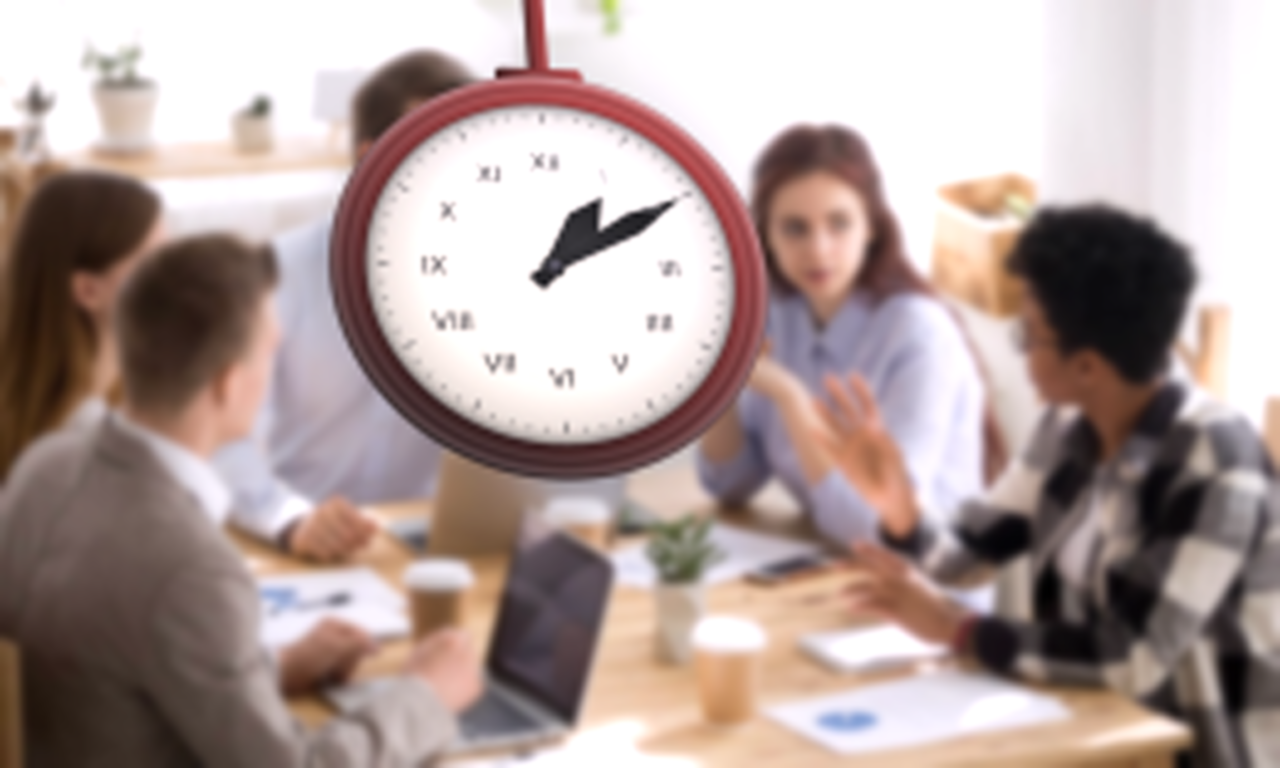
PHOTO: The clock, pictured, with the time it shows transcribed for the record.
1:10
